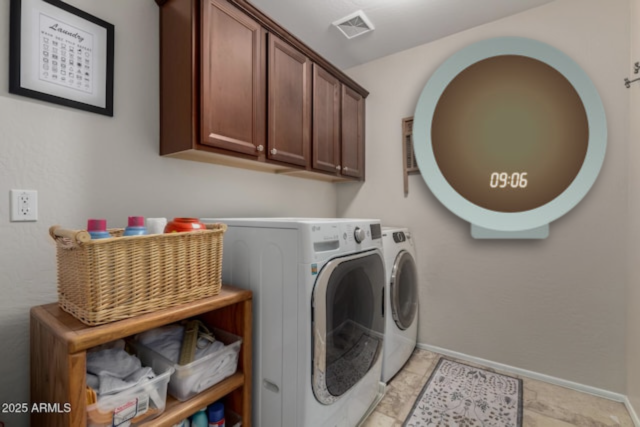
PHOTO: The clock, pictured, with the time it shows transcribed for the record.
9:06
